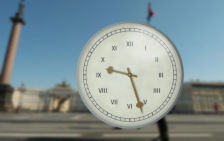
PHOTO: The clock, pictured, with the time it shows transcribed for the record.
9:27
